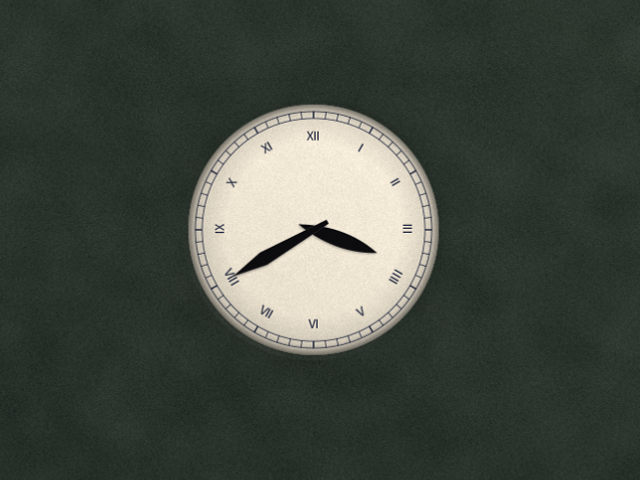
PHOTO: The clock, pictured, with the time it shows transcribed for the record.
3:40
